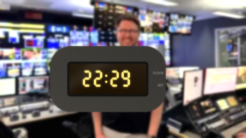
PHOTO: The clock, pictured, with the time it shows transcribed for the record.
22:29
